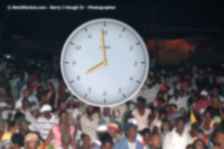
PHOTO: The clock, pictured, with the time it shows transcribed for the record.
7:59
